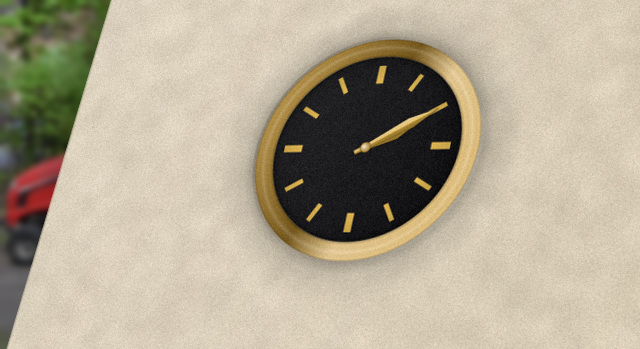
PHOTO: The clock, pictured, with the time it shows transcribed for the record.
2:10
